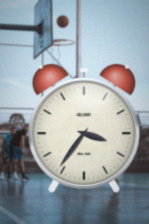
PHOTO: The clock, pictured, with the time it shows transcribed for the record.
3:36
